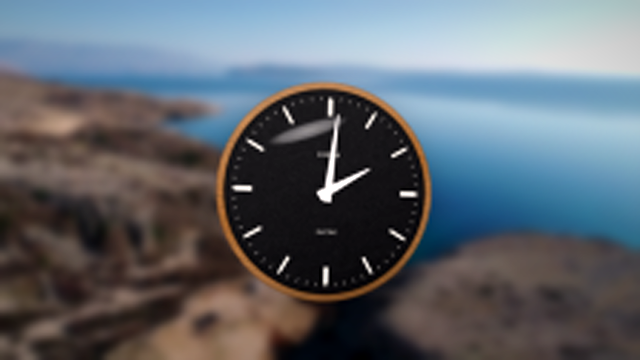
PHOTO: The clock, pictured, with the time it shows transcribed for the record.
2:01
